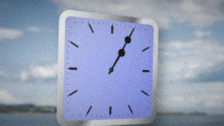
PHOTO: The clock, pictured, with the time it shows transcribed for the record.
1:05
